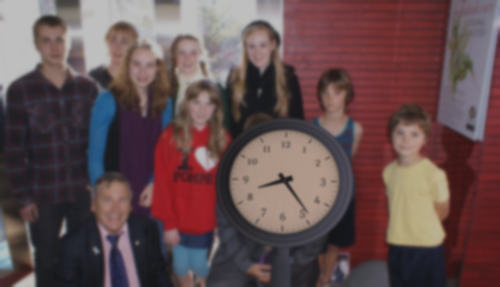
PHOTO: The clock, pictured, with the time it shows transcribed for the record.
8:24
